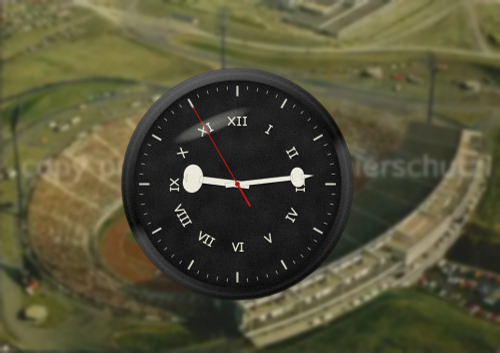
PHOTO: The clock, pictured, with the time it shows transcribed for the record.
9:13:55
